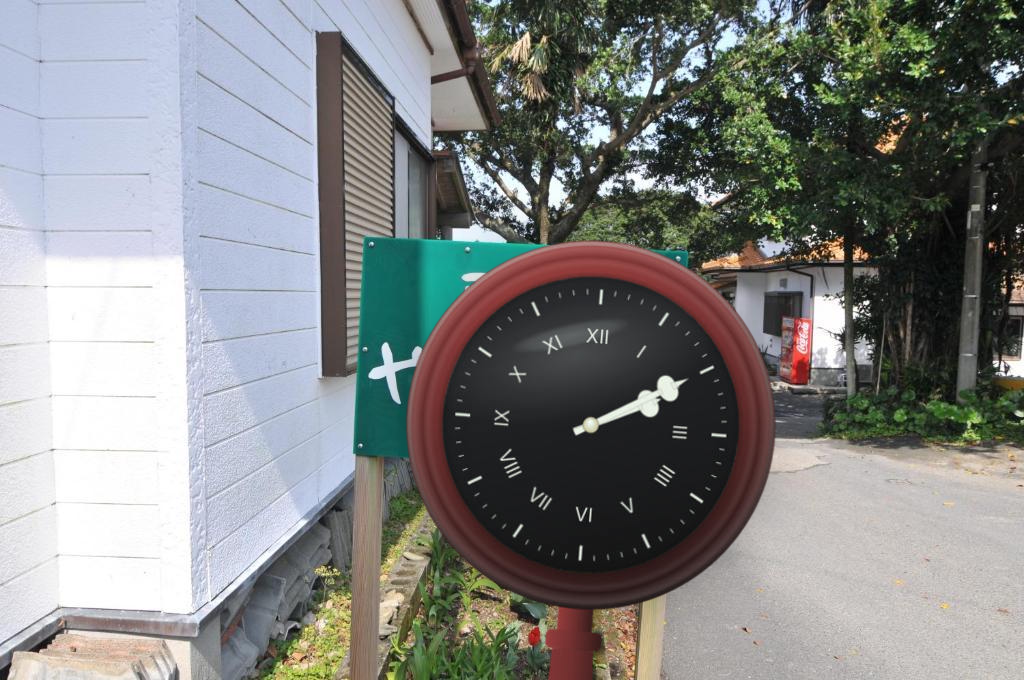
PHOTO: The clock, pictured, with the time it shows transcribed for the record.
2:10
